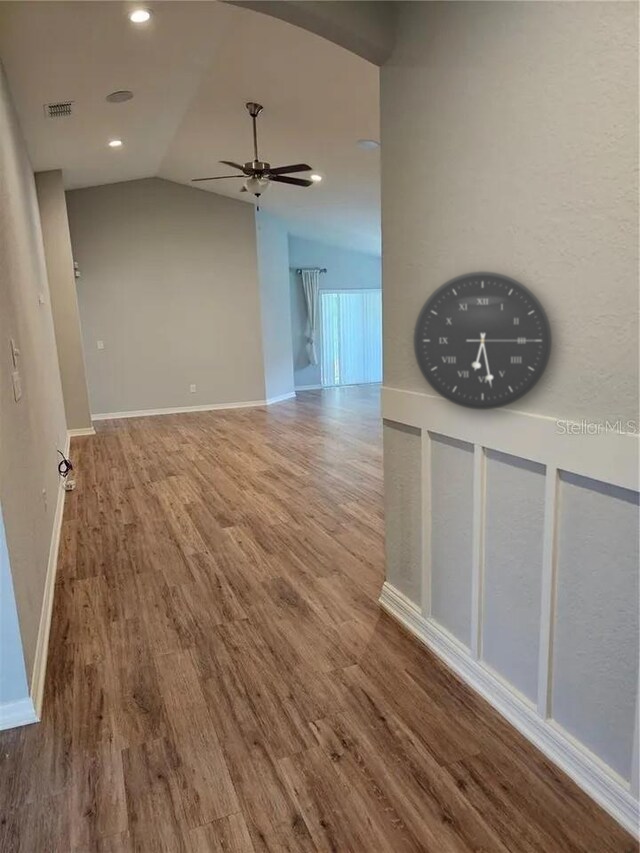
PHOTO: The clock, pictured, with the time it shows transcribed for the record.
6:28:15
